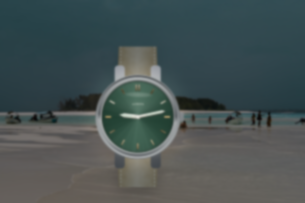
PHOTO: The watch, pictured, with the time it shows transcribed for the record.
9:13
